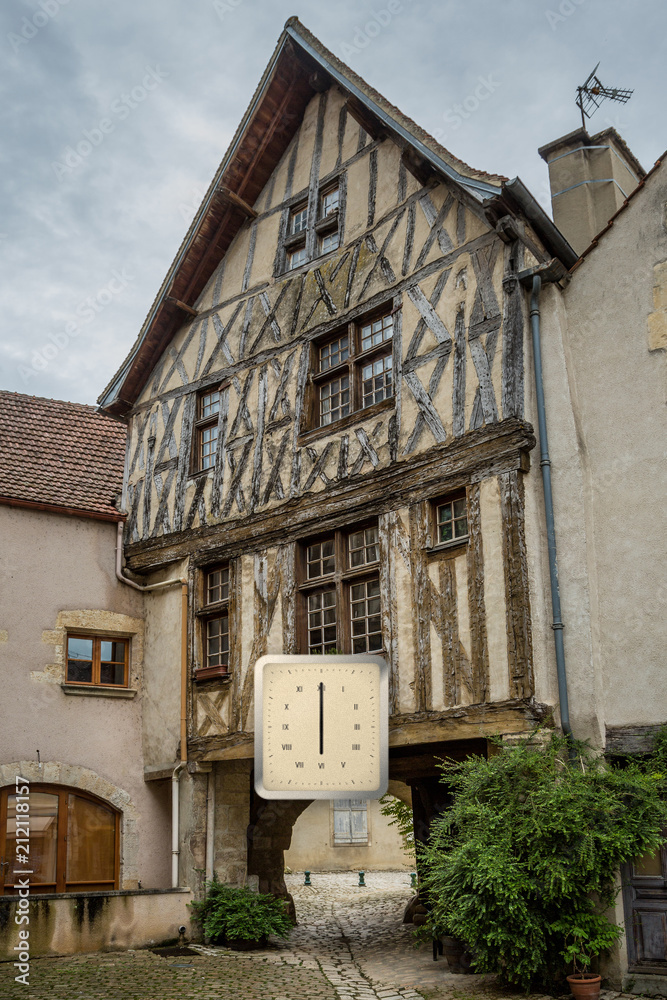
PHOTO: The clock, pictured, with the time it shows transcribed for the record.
6:00
